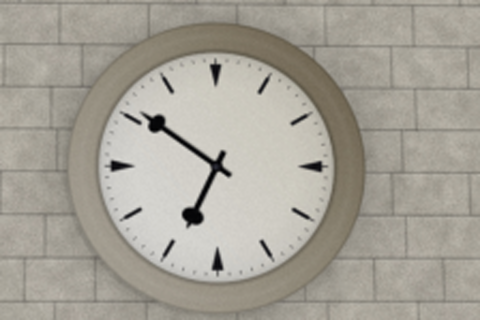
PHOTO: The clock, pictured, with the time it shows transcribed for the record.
6:51
